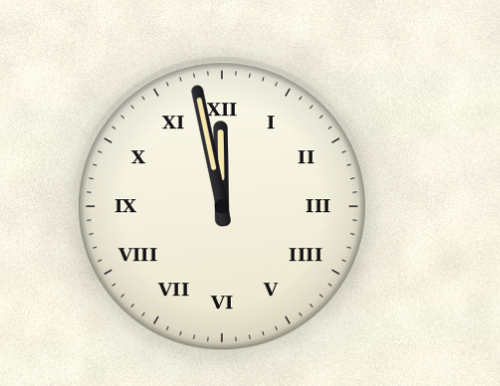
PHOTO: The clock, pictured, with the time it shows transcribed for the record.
11:58
